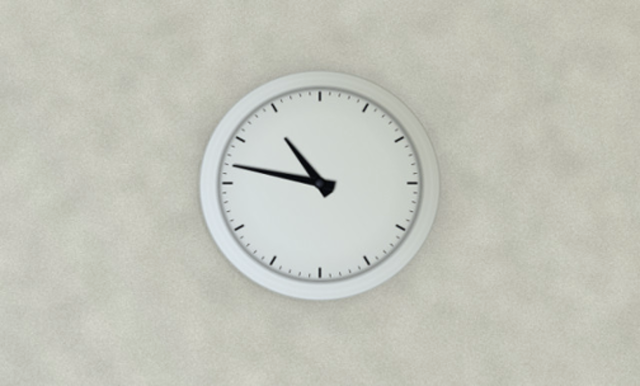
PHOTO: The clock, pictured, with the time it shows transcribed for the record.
10:47
